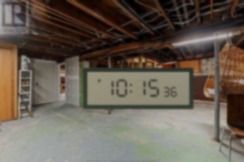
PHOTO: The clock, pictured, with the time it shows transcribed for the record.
10:15
